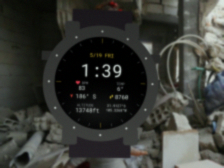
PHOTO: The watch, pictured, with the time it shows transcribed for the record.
1:39
